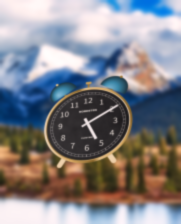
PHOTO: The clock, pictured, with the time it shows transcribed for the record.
5:10
